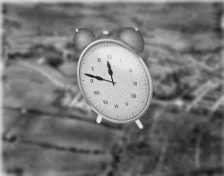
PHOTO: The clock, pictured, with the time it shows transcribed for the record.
11:47
